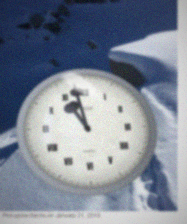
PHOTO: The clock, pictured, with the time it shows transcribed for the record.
10:58
